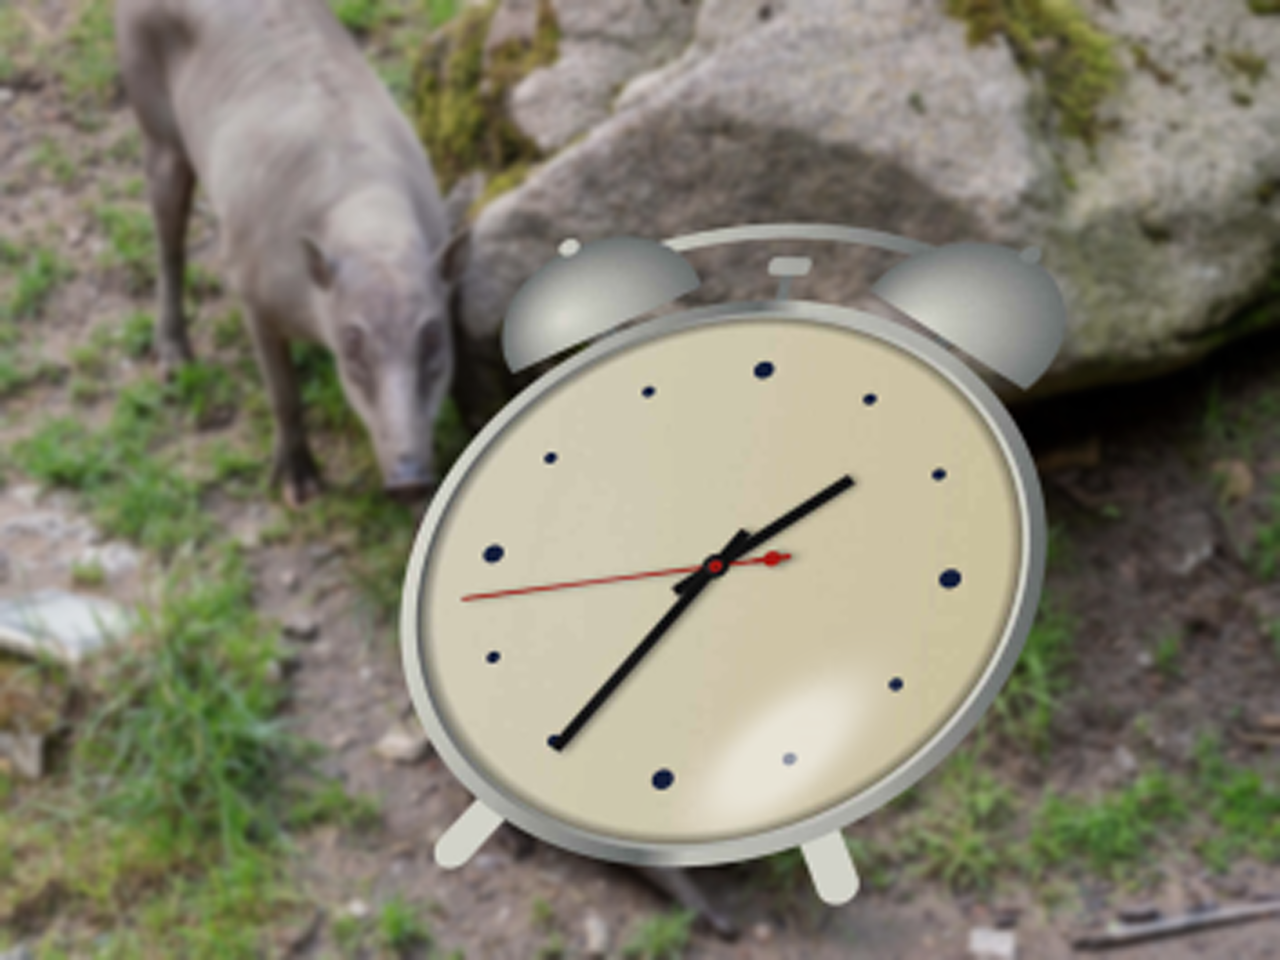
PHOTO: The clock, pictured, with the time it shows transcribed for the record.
1:34:43
